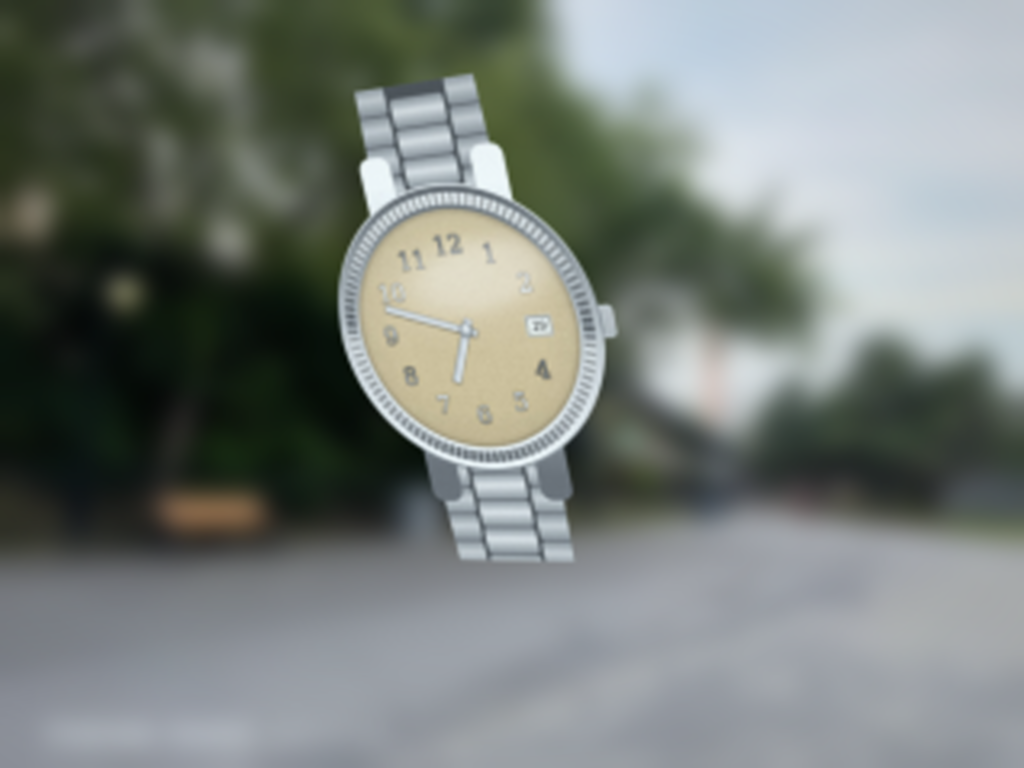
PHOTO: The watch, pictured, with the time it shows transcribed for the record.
6:48
